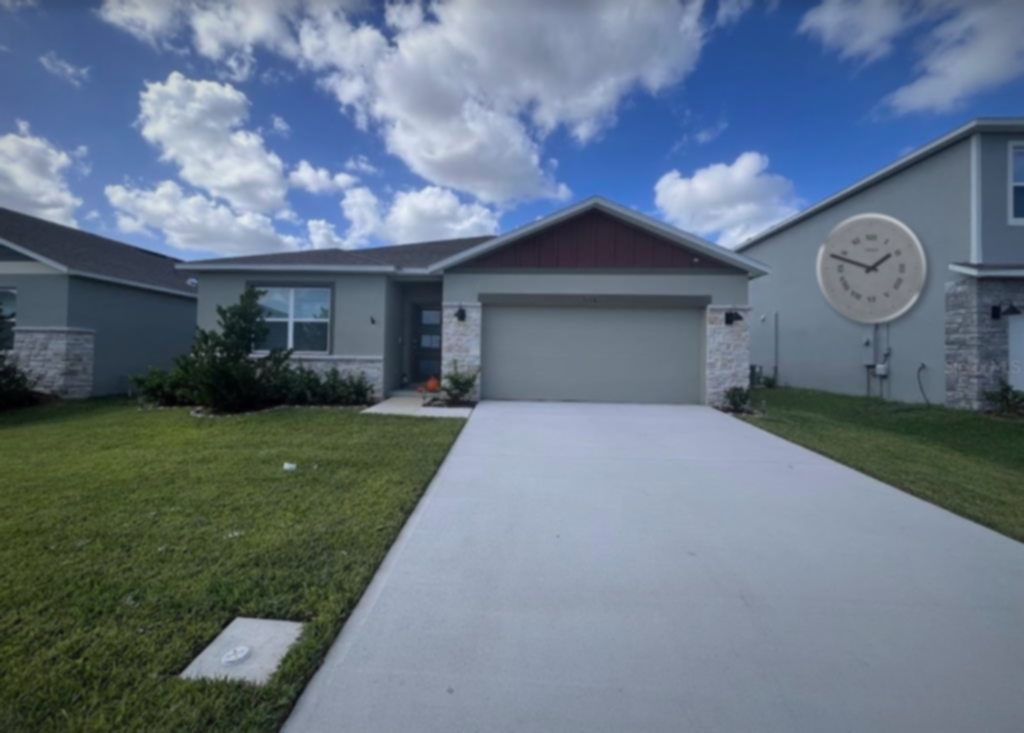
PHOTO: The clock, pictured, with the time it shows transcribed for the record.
1:48
